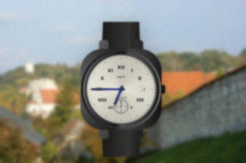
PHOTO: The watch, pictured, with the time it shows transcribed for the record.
6:45
